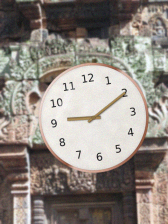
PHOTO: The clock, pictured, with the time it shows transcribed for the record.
9:10
